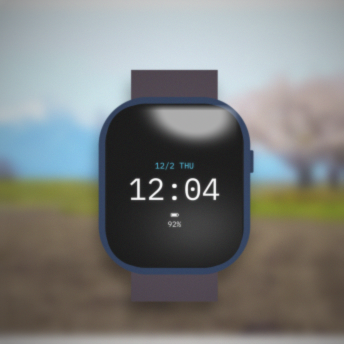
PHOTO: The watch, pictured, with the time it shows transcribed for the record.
12:04
